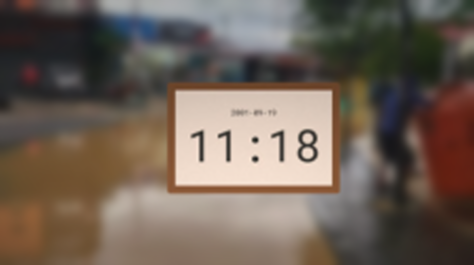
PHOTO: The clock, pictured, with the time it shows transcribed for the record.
11:18
